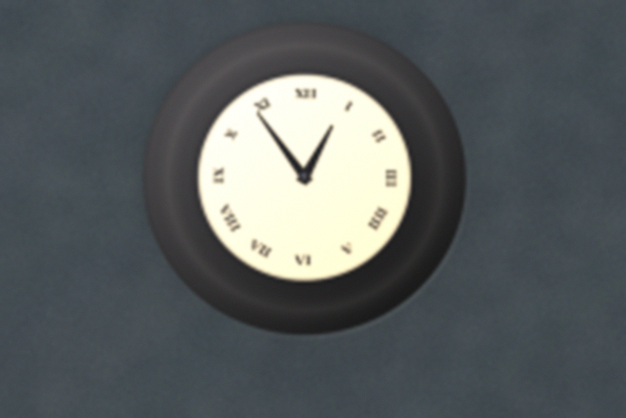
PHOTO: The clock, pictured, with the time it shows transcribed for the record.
12:54
